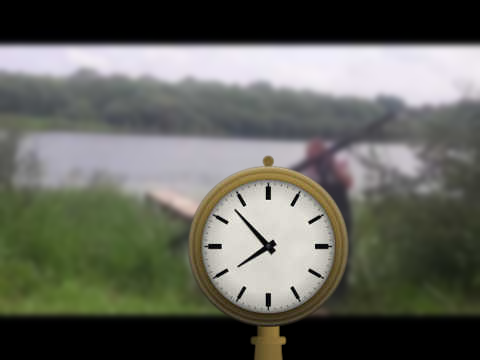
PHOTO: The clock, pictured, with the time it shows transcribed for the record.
7:53
